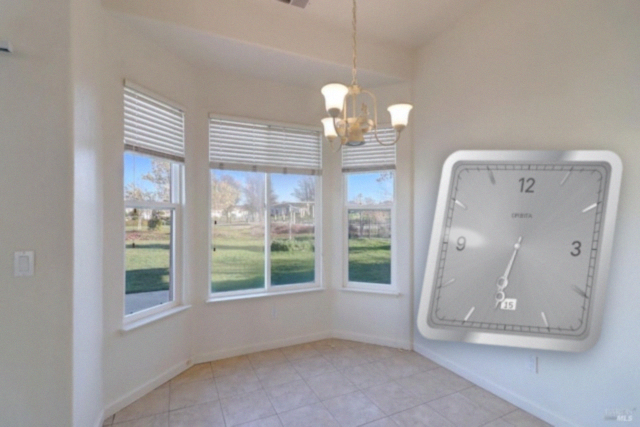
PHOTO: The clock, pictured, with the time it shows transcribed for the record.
6:32
